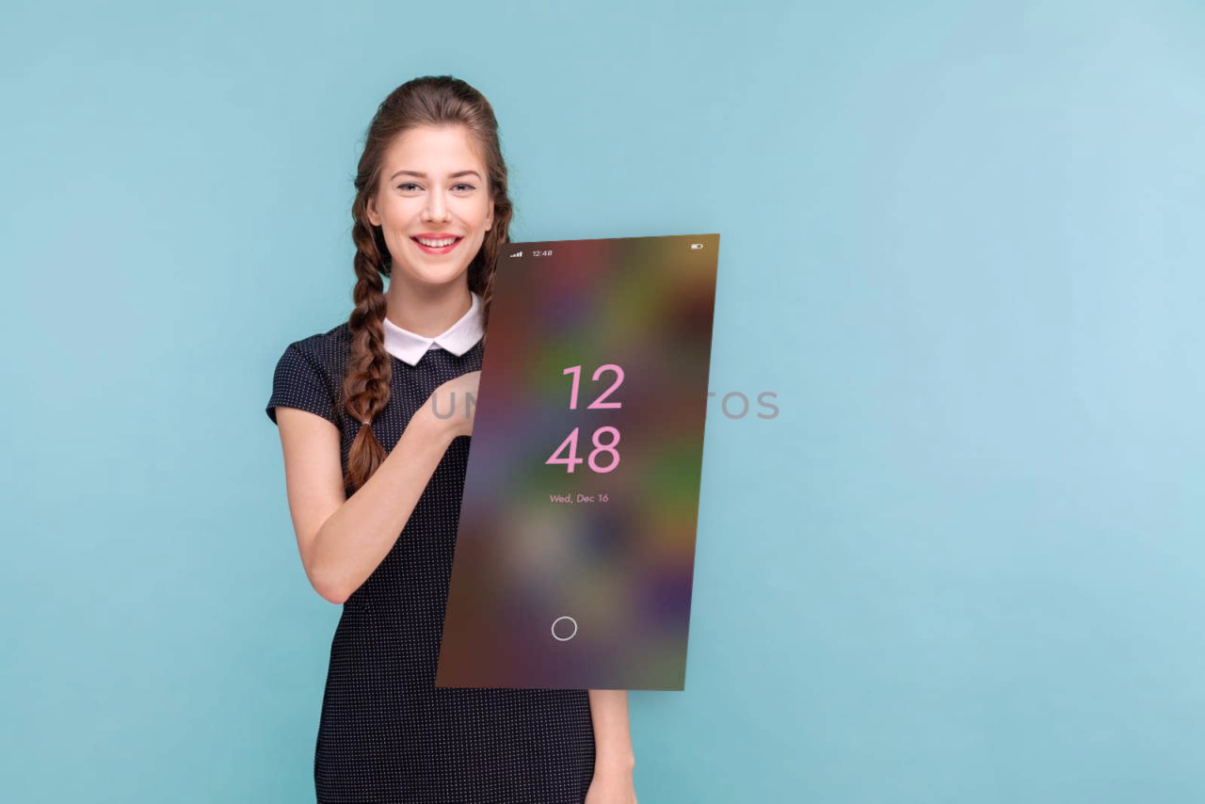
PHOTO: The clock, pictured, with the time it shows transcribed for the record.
12:48
